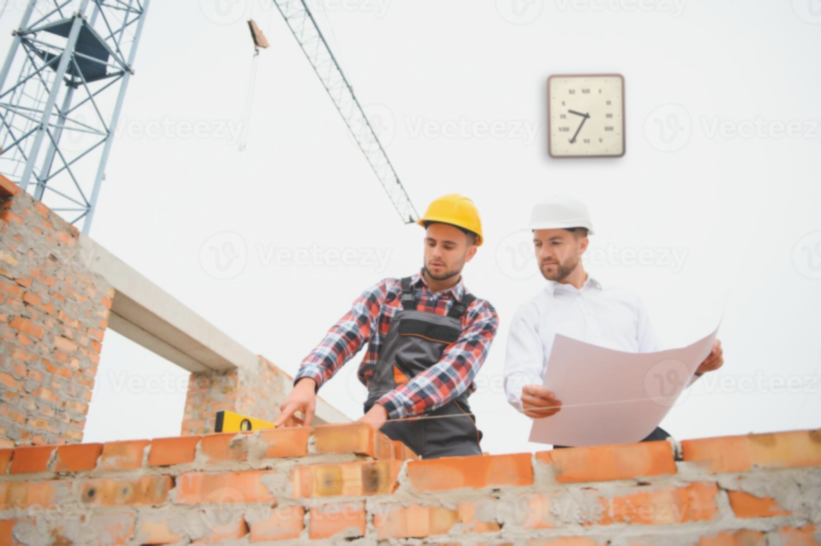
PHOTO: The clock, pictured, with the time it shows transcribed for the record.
9:35
